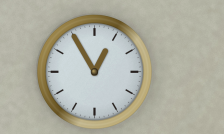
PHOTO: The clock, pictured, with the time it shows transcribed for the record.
12:55
